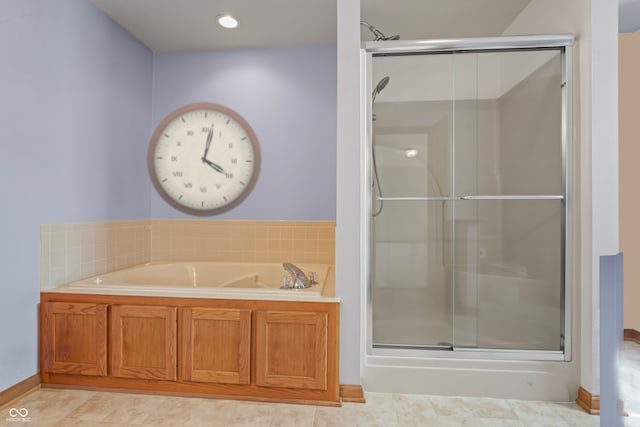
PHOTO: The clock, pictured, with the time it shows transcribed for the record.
4:02
